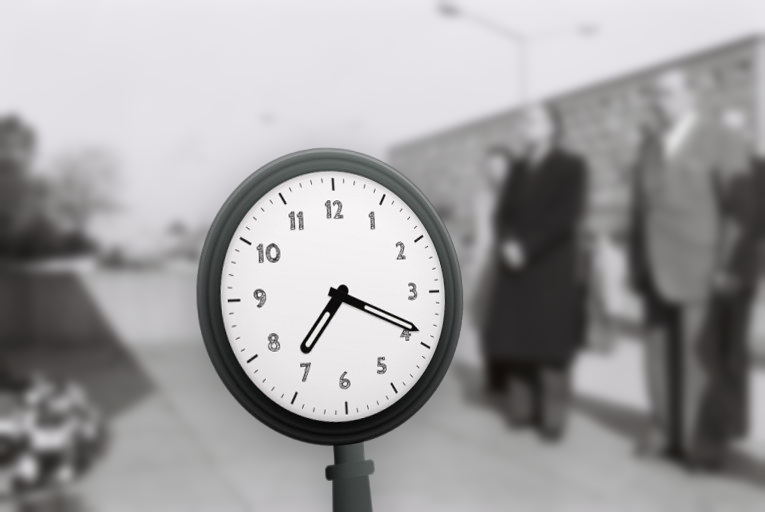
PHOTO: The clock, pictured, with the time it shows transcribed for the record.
7:19
